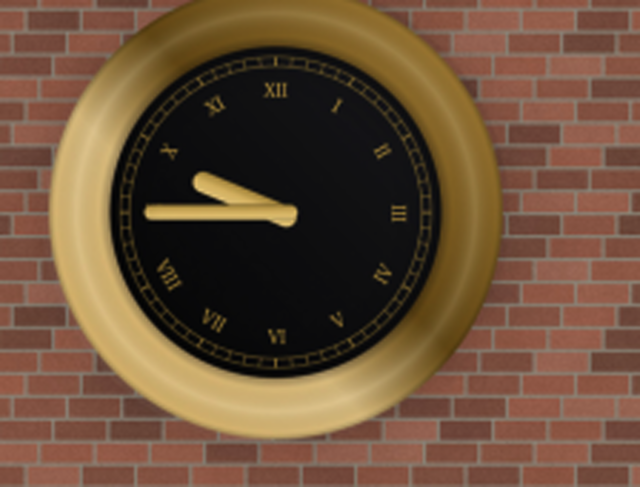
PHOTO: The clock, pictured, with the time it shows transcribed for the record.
9:45
